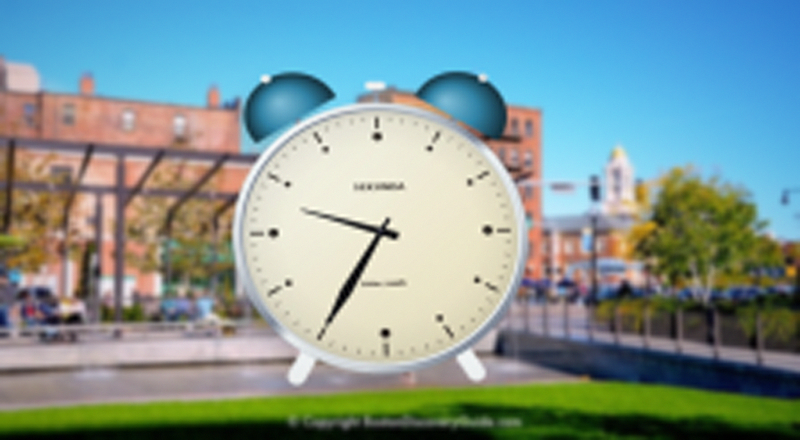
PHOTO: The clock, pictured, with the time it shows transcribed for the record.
9:35
